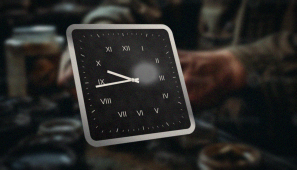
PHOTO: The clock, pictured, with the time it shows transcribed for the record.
9:44
